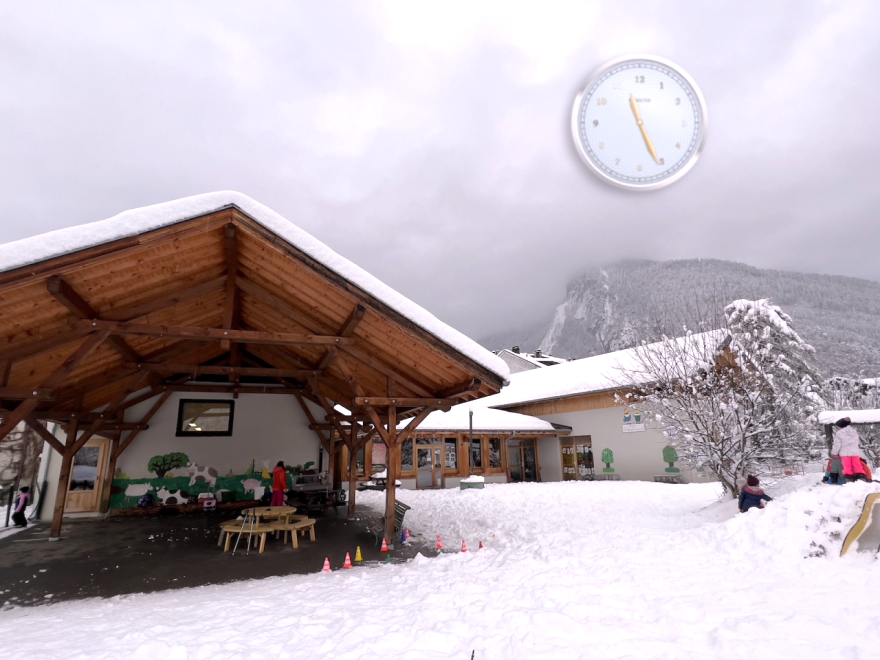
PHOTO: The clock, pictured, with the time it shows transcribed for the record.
11:26
